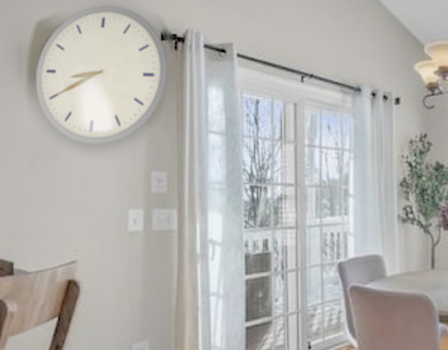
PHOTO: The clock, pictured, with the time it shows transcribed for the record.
8:40
